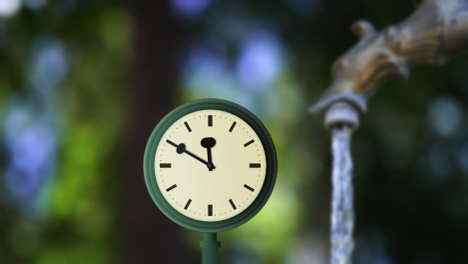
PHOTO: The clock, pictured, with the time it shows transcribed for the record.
11:50
